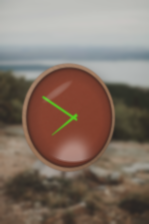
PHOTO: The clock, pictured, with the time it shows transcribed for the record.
7:50
